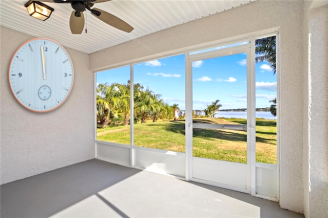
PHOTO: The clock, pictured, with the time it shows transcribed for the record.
11:59
